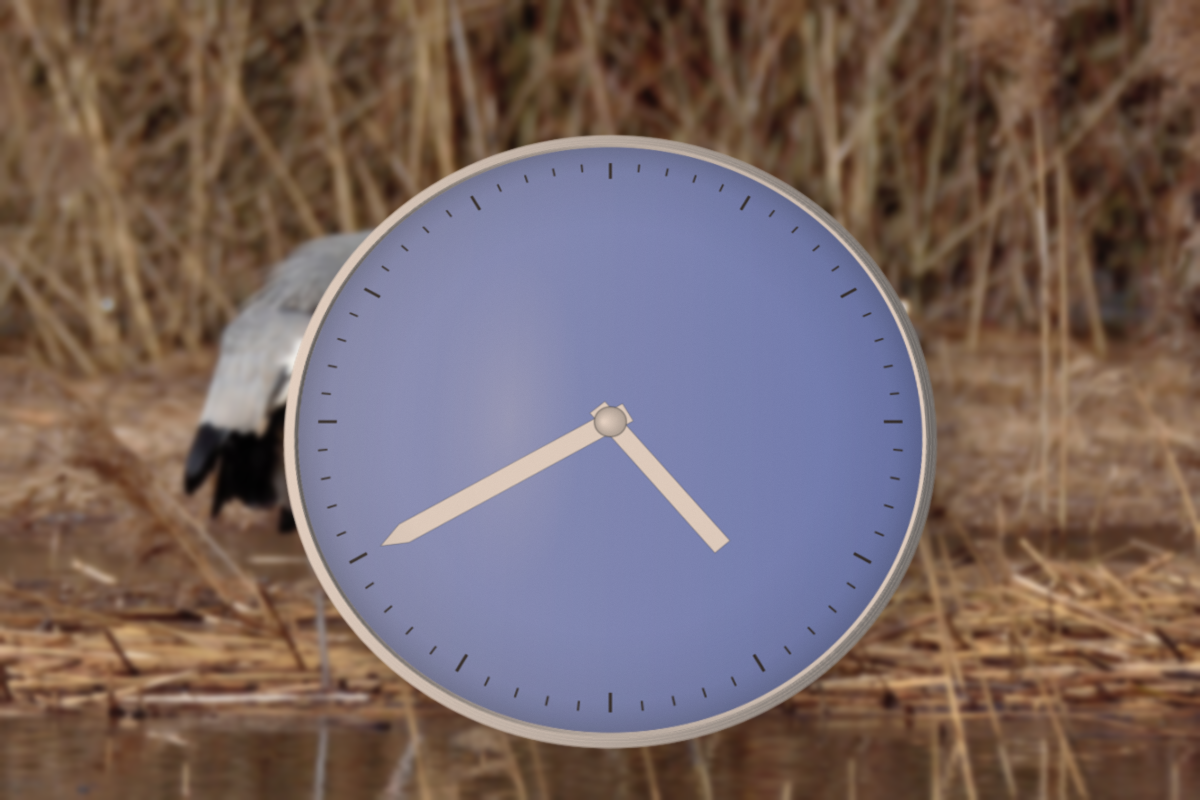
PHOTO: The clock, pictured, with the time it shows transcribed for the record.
4:40
